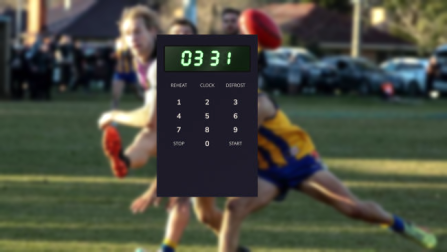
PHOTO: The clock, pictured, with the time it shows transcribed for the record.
3:31
